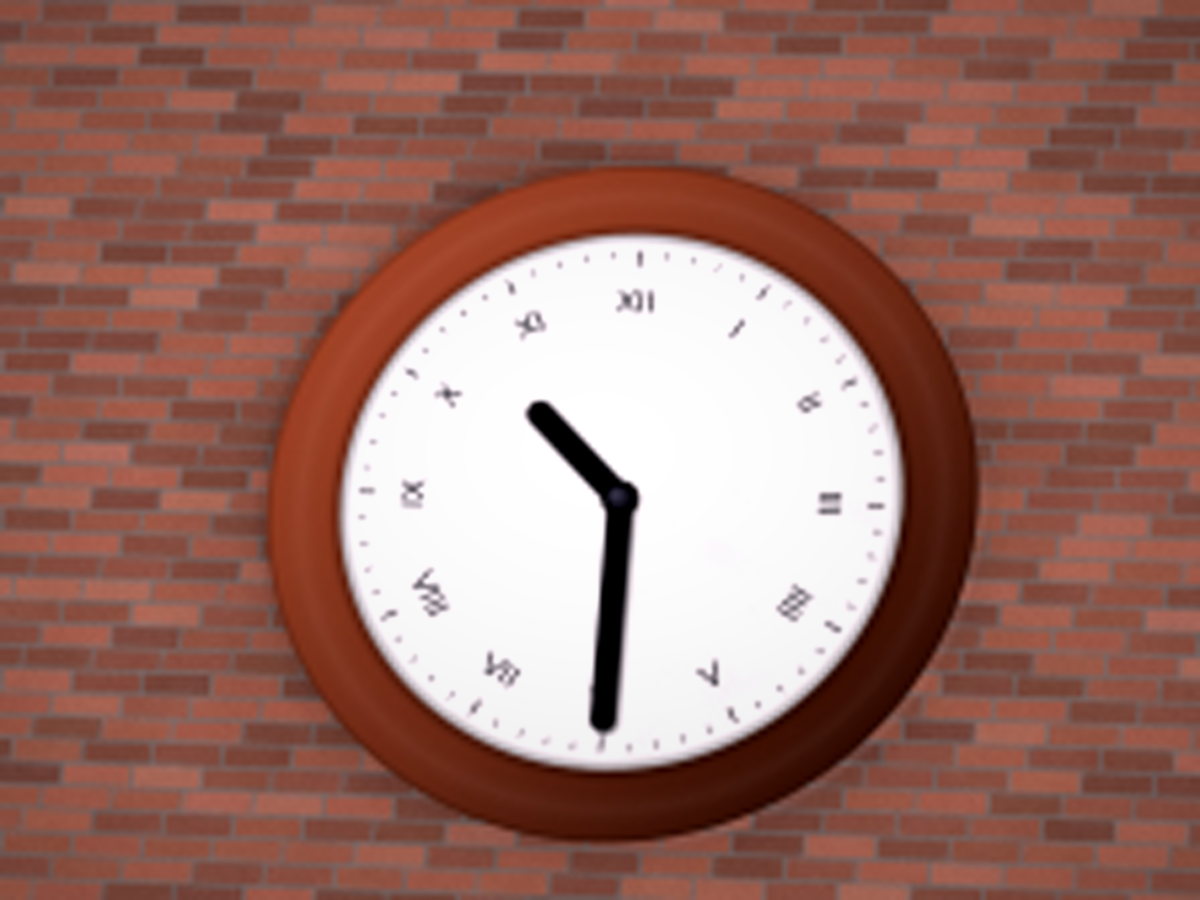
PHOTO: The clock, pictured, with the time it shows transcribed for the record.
10:30
